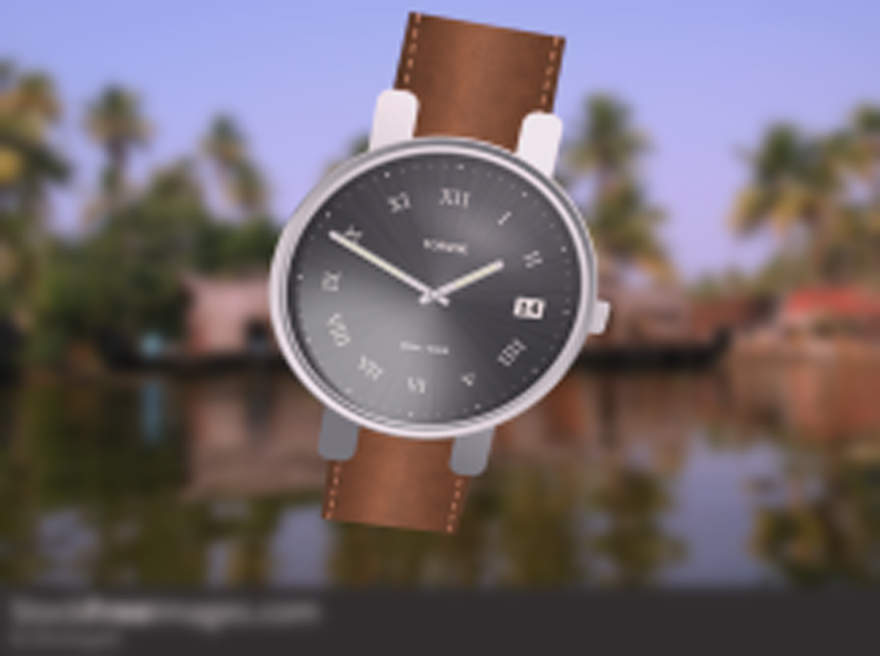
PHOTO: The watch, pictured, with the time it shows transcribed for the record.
1:49
